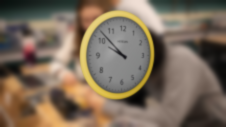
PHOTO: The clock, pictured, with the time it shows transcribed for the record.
9:52
